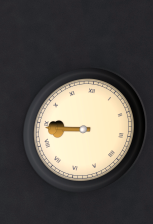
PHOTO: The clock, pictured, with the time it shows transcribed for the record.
8:44
